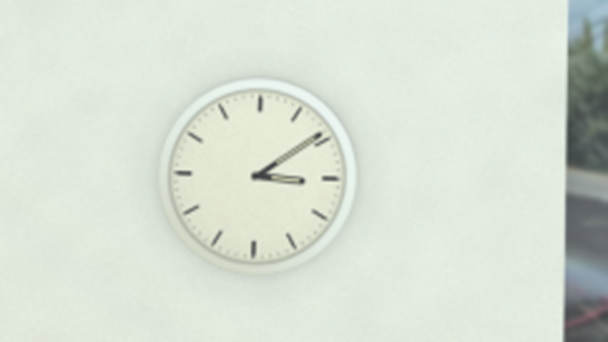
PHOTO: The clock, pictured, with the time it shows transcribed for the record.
3:09
